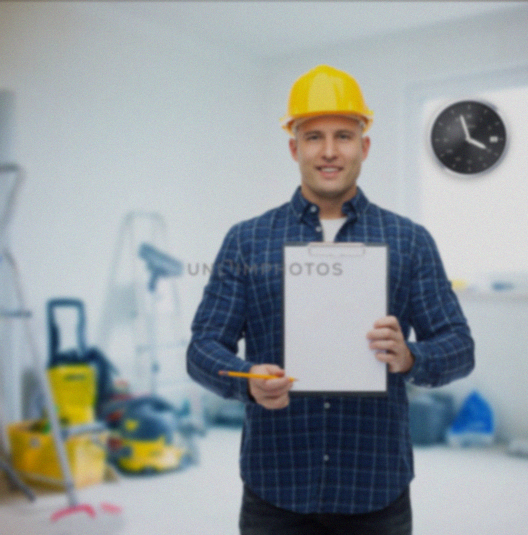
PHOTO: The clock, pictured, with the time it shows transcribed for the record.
3:57
